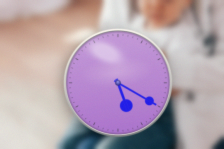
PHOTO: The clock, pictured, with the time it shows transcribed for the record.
5:20
